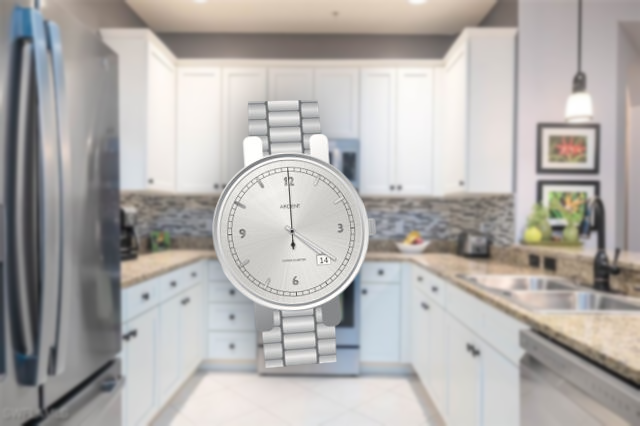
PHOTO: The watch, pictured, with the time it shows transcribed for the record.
4:21:00
